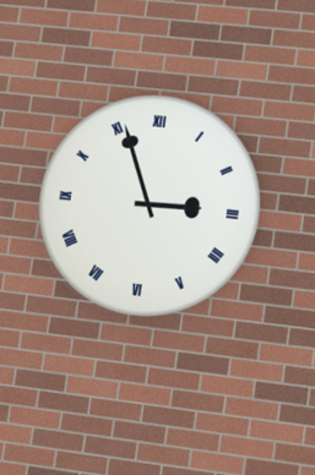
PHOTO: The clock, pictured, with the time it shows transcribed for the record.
2:56
